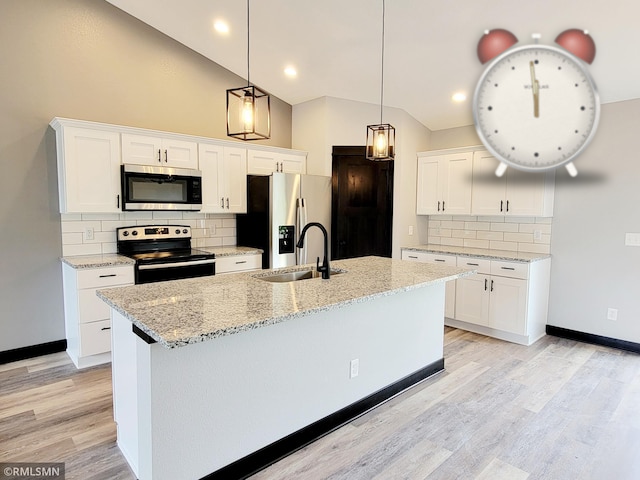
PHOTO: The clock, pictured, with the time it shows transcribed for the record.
11:59
